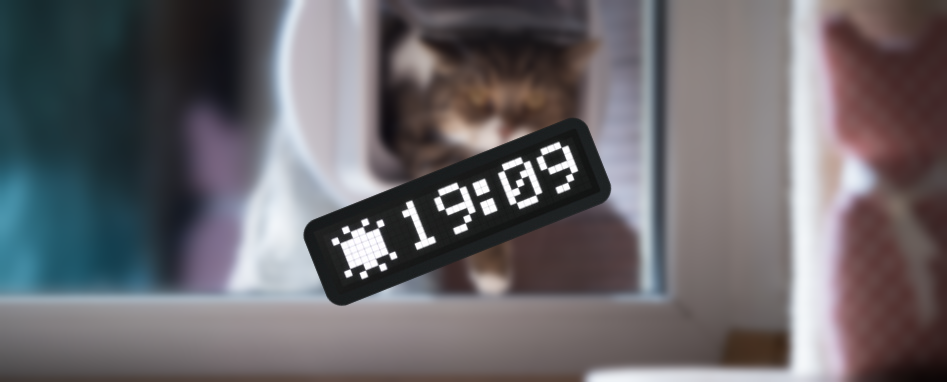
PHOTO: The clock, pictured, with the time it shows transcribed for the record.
19:09
